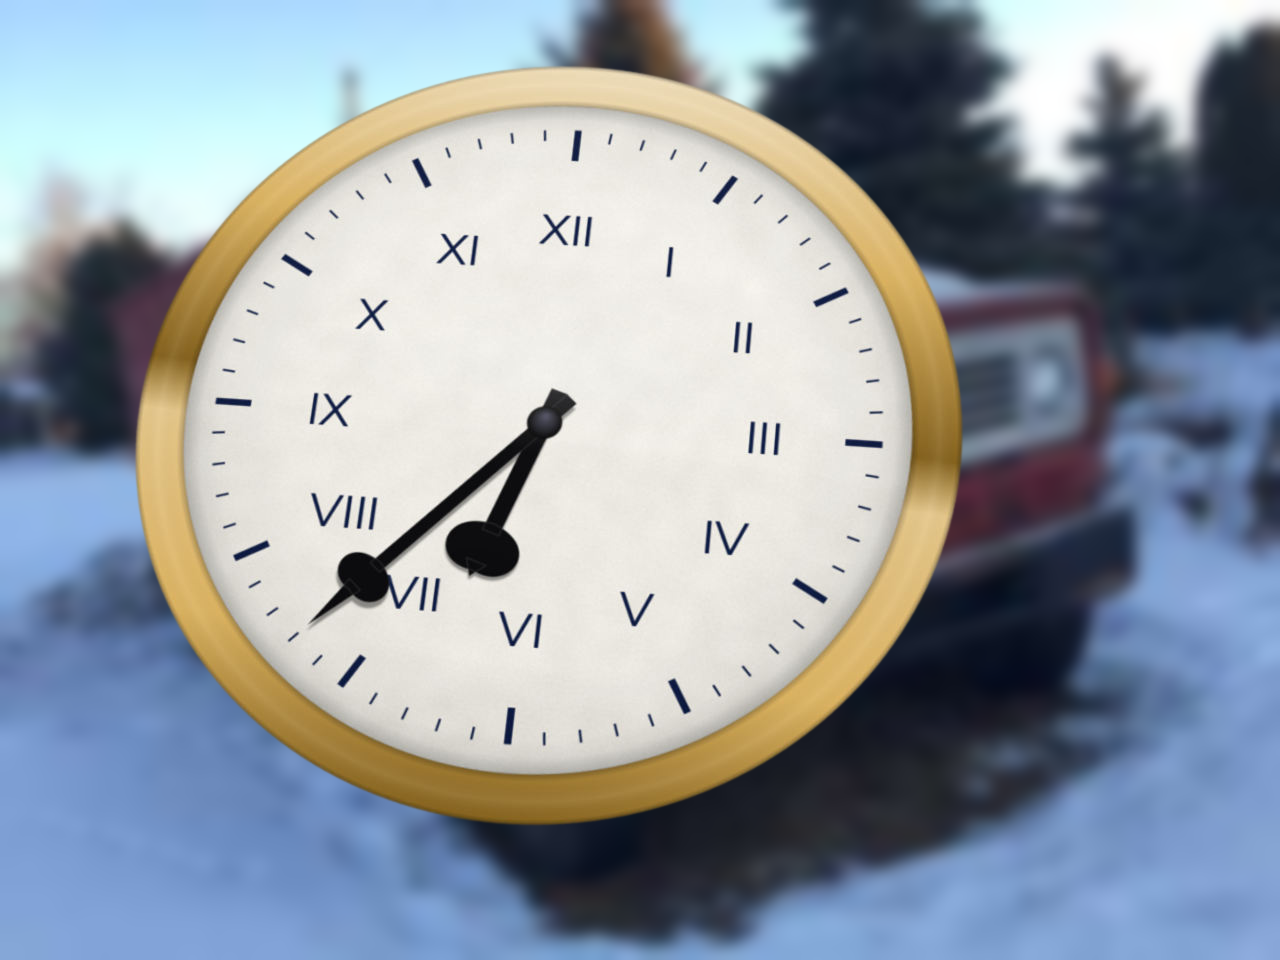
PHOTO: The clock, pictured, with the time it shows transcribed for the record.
6:37
